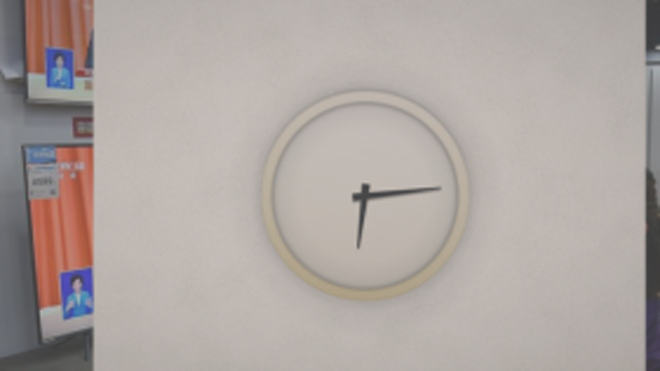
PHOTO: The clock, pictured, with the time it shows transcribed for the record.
6:14
